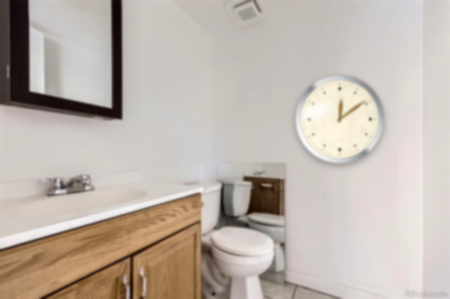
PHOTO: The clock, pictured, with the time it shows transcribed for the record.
12:09
